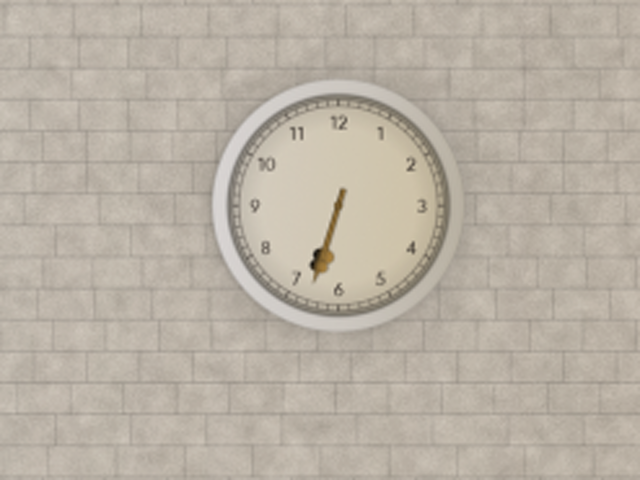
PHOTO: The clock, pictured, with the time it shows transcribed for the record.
6:33
